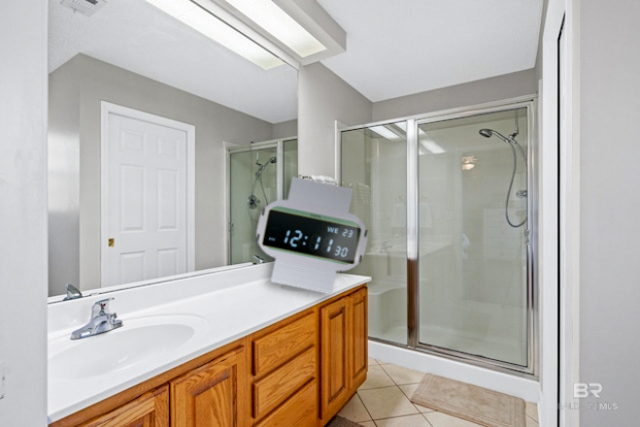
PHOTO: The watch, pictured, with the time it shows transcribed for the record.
12:11:30
